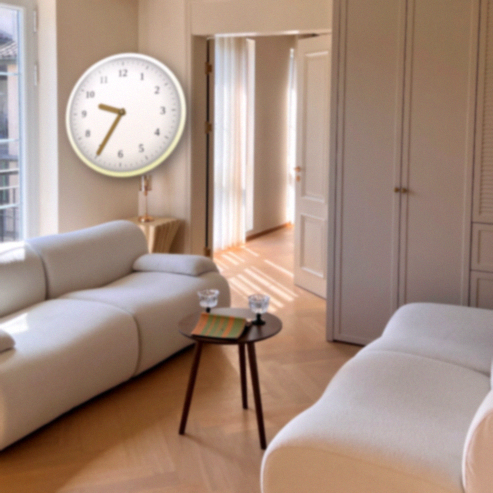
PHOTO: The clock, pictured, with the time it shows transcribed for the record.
9:35
